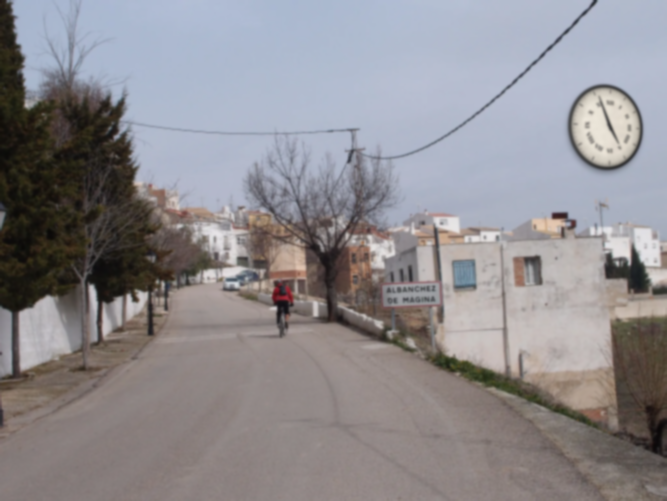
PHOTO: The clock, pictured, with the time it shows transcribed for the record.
4:56
